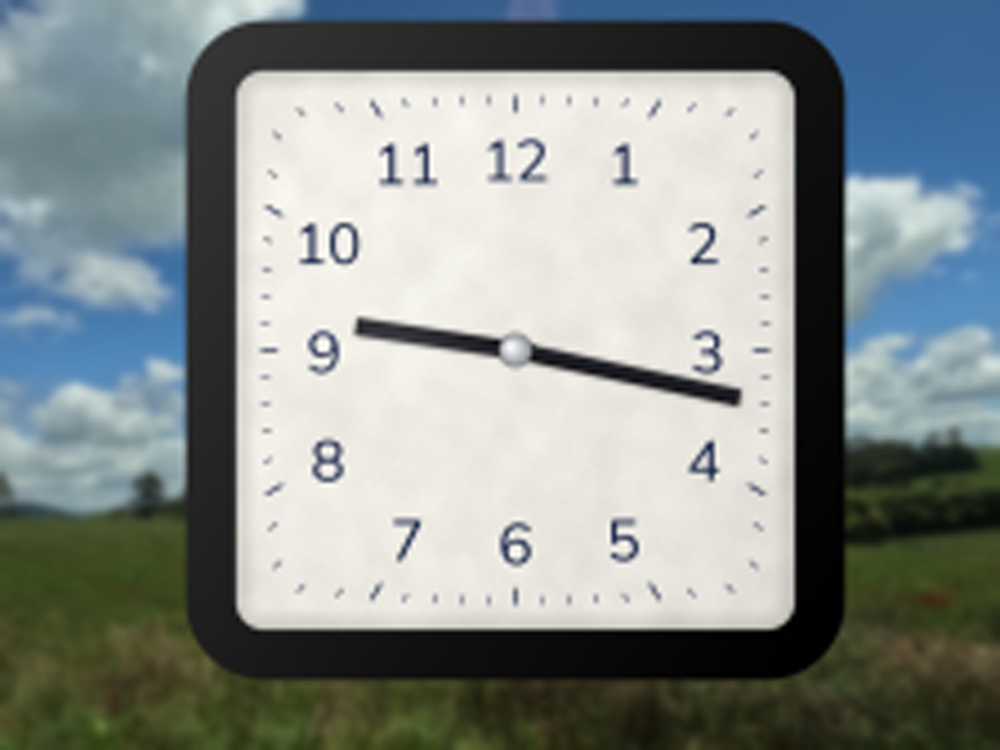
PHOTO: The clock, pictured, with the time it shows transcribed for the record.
9:17
